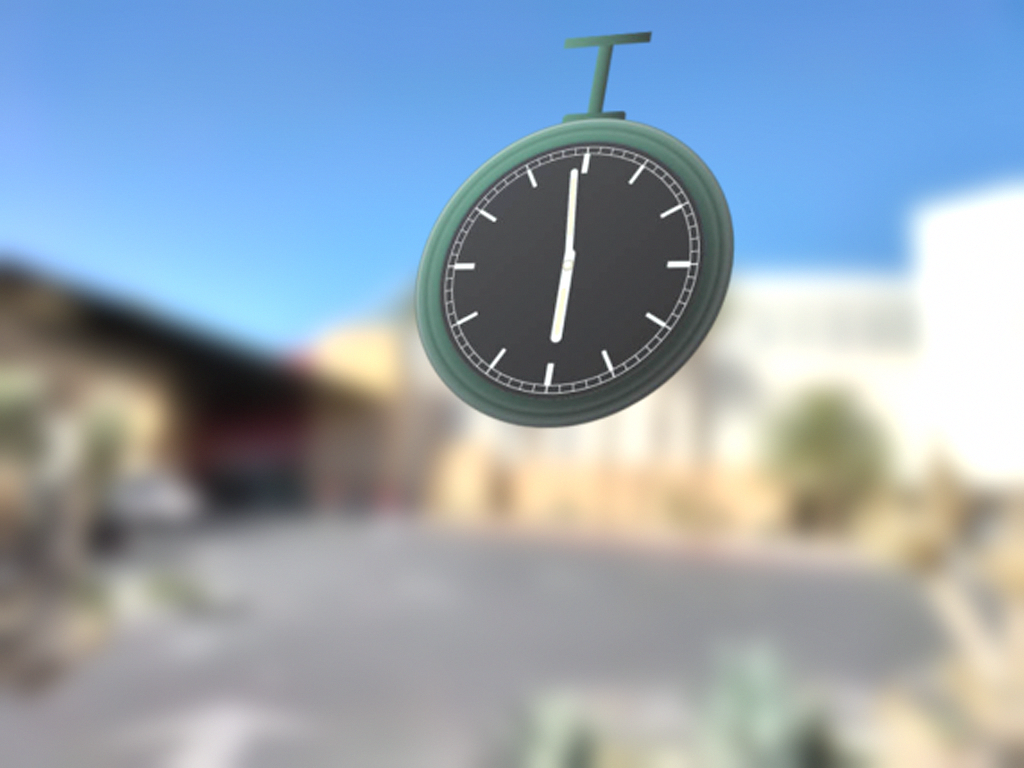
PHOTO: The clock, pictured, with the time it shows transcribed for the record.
5:59
